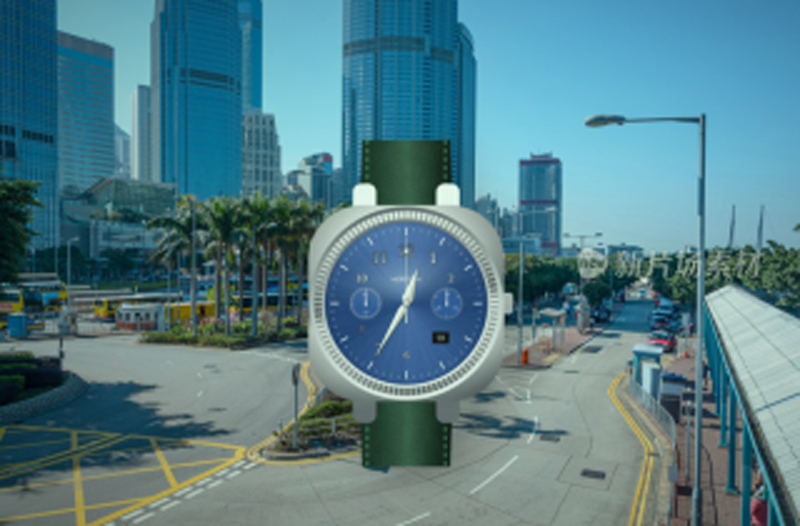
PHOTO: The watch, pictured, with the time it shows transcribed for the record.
12:35
